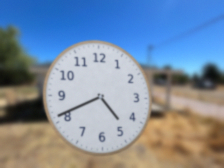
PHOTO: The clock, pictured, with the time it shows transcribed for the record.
4:41
